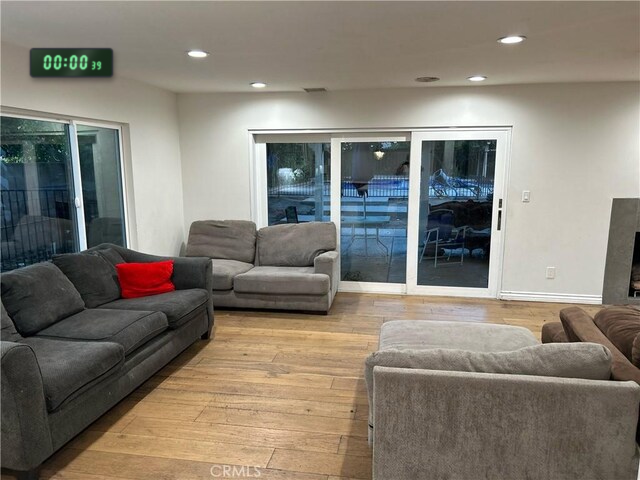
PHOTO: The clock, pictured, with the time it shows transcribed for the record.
0:00
